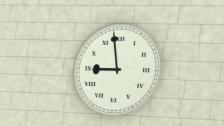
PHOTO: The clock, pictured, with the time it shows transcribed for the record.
8:58
